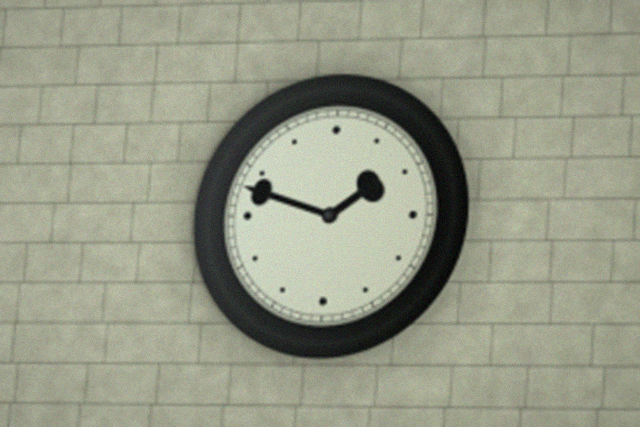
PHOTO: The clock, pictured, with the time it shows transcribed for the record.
1:48
